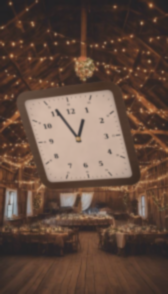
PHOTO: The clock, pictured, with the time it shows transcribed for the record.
12:56
